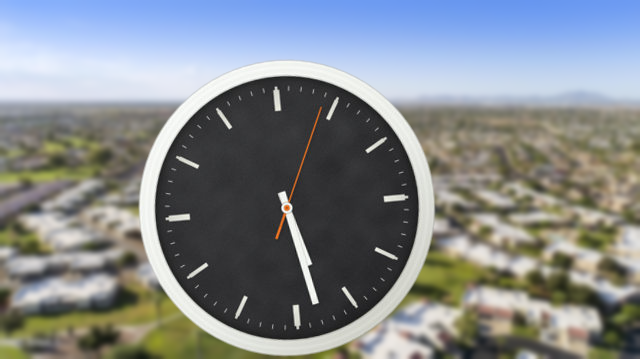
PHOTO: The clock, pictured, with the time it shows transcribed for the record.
5:28:04
